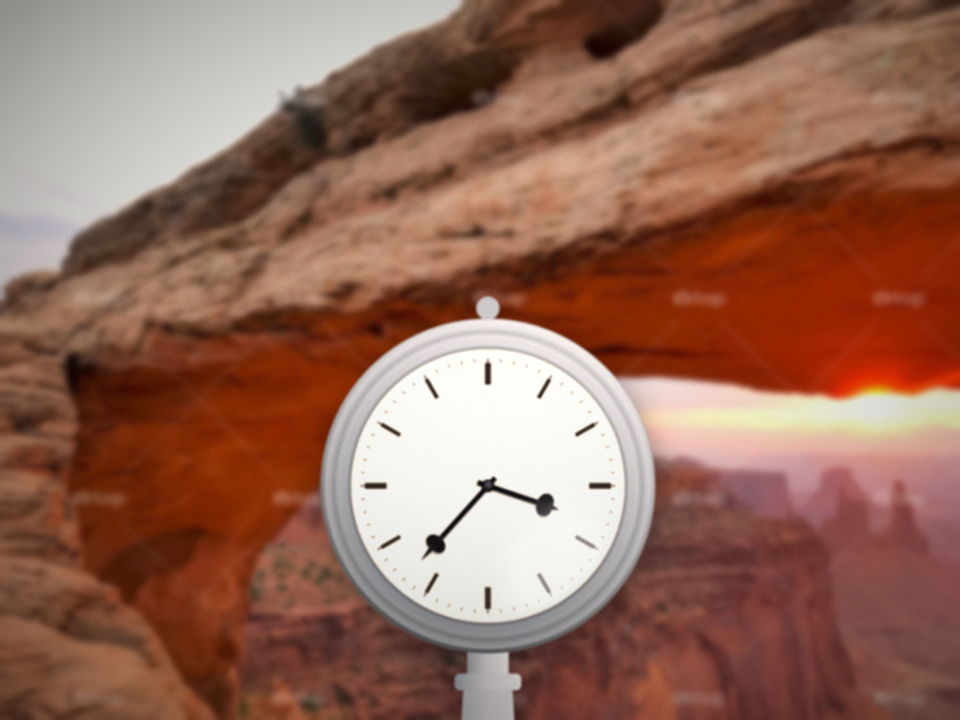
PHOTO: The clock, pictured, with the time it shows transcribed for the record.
3:37
